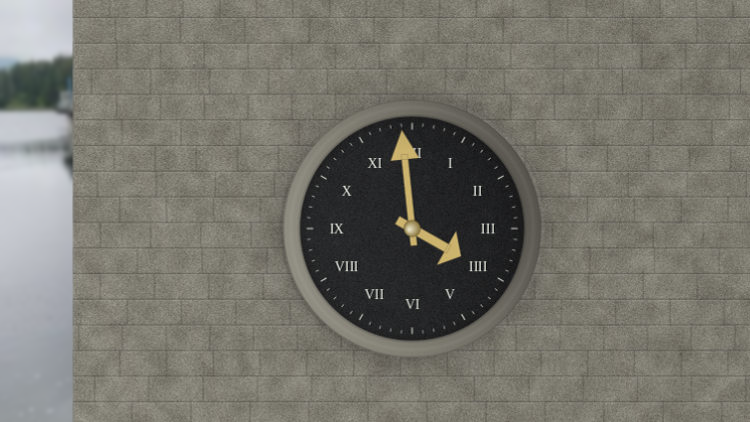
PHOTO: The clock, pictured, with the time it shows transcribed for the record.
3:59
